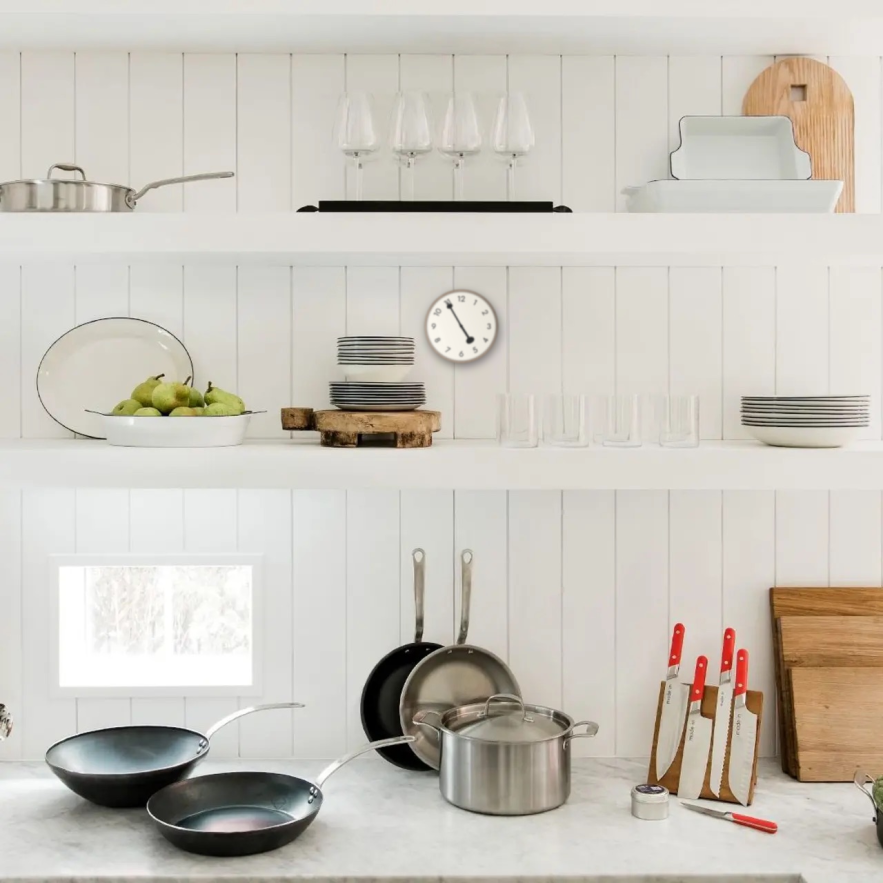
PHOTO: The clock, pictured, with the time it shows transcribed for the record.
4:55
